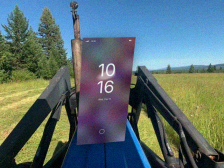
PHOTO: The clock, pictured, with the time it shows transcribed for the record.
10:16
